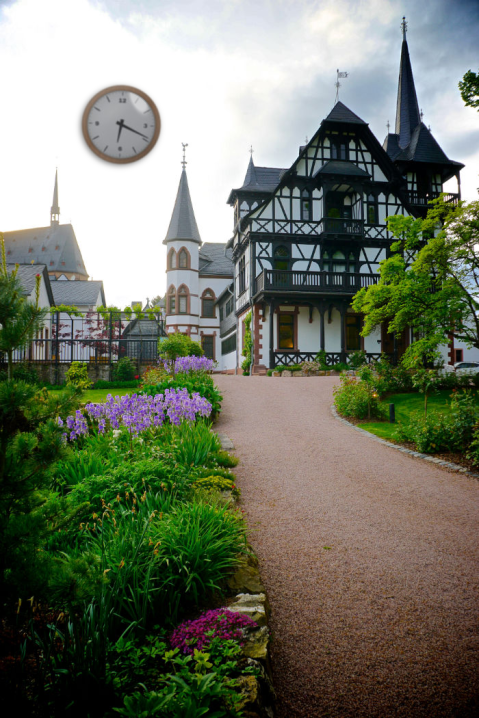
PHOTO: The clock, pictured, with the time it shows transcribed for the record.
6:19
